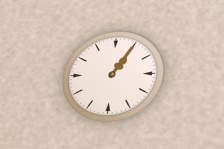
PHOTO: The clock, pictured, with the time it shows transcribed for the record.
1:05
